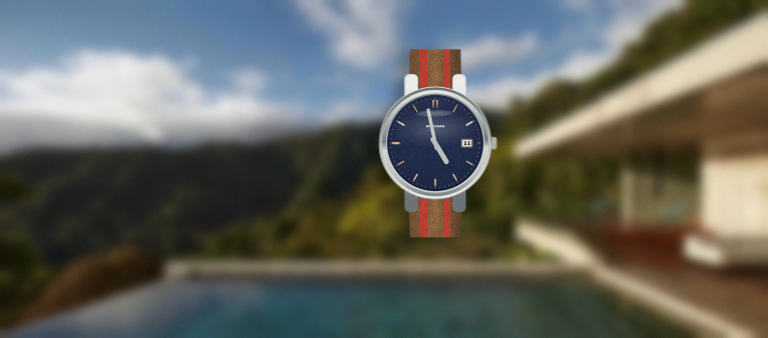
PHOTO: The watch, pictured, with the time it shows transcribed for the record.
4:58
